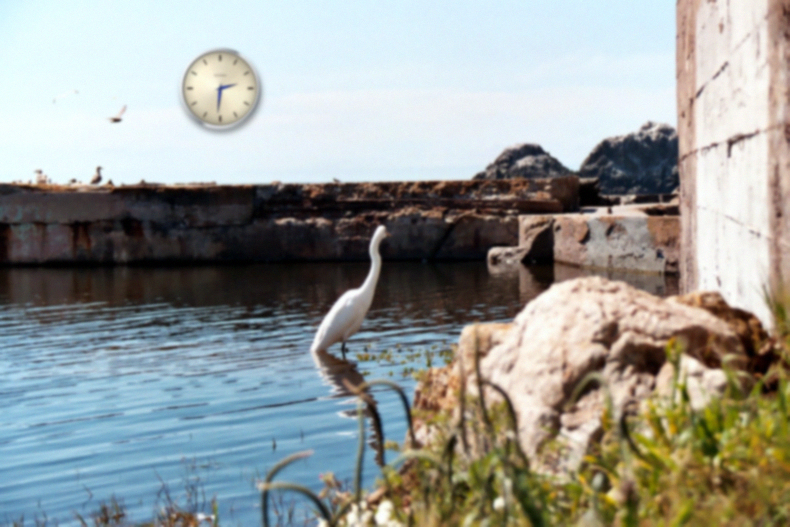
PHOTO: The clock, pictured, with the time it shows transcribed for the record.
2:31
